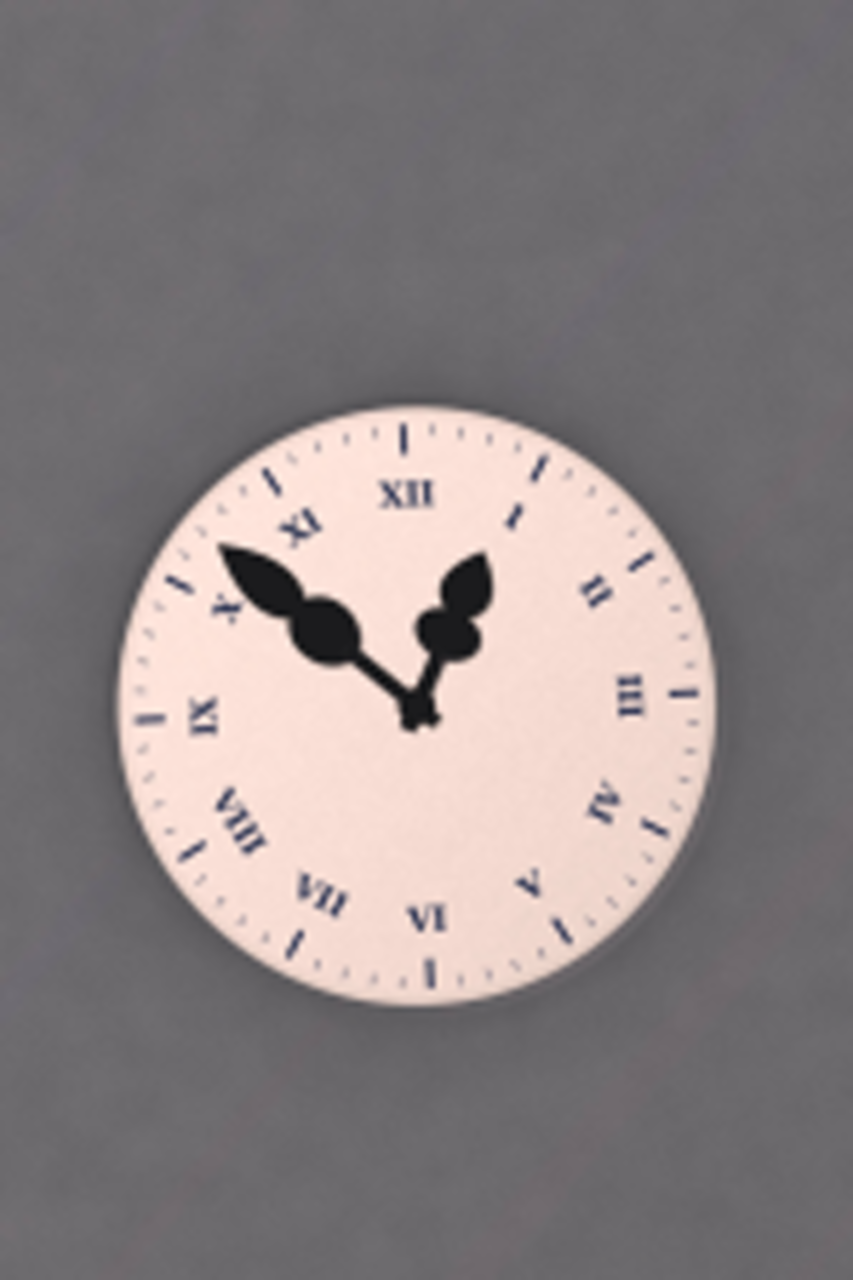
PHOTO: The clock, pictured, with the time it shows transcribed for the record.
12:52
